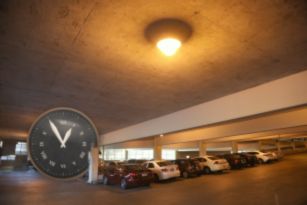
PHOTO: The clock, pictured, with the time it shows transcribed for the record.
12:55
